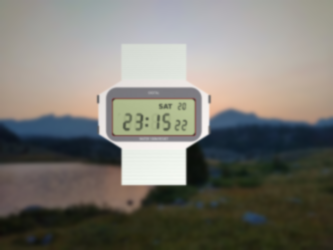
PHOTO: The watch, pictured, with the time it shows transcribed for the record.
23:15:22
